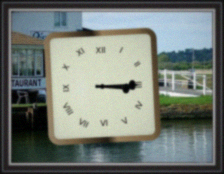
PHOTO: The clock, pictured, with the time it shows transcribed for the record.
3:15
